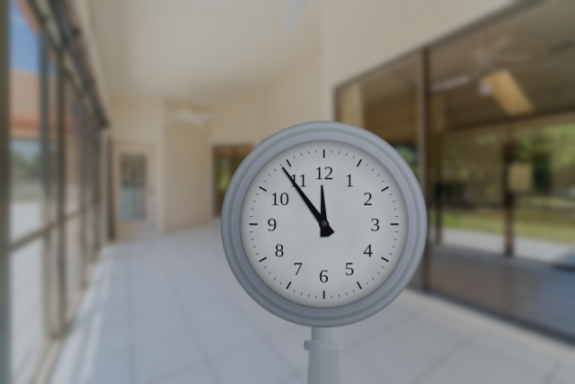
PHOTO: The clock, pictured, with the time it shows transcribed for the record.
11:54
